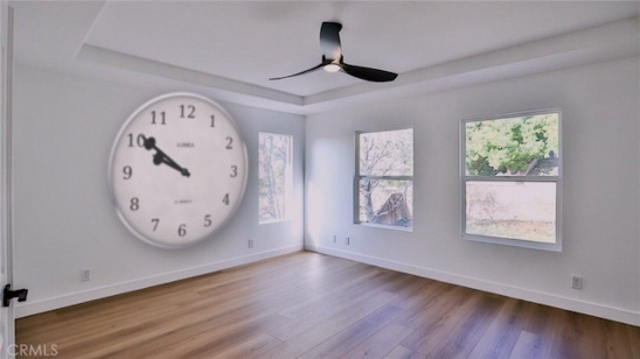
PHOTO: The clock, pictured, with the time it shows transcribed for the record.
9:51
